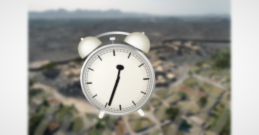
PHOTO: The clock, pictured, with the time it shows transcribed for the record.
12:34
